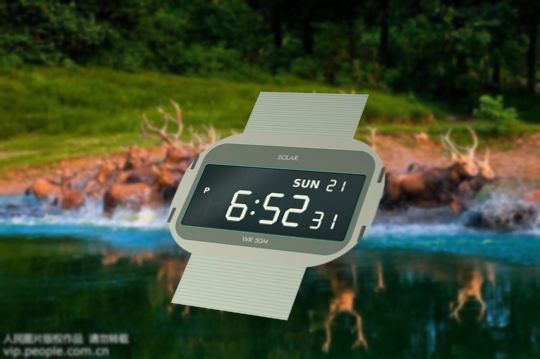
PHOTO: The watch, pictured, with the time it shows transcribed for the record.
6:52:31
